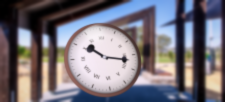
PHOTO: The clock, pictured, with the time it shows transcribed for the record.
10:17
